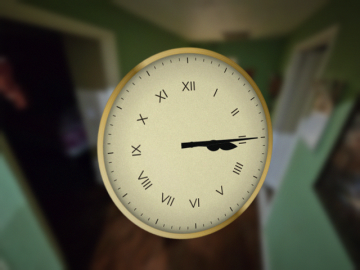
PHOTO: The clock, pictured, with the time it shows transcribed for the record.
3:15
